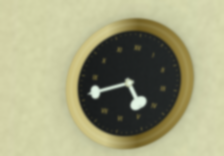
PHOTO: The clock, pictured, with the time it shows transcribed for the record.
4:41
